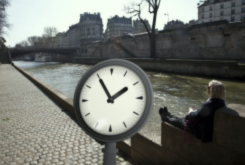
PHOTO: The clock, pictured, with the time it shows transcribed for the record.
1:55
